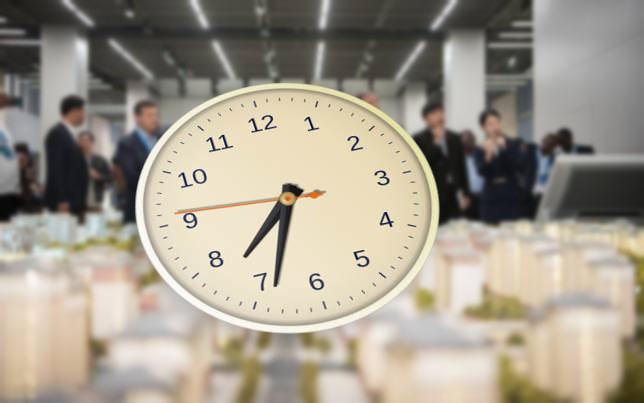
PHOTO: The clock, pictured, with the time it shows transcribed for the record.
7:33:46
